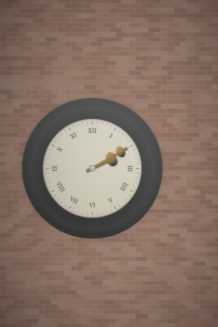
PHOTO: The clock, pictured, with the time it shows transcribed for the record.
2:10
